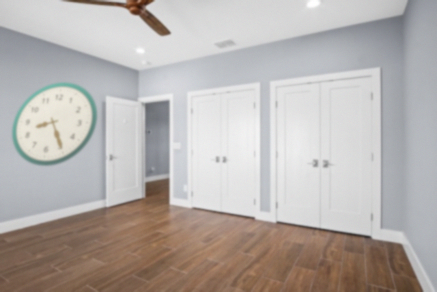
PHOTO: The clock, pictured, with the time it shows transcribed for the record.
8:25
